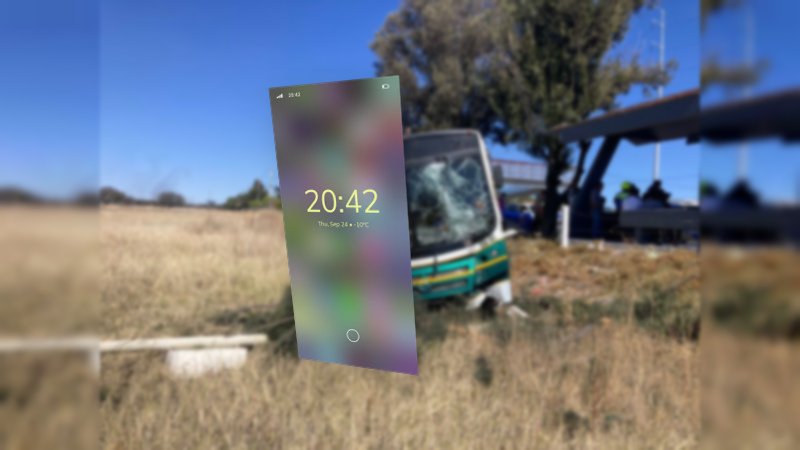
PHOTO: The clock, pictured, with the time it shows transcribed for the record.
20:42
